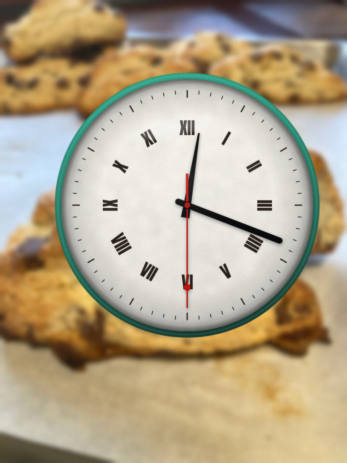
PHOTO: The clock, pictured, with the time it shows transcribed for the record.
12:18:30
